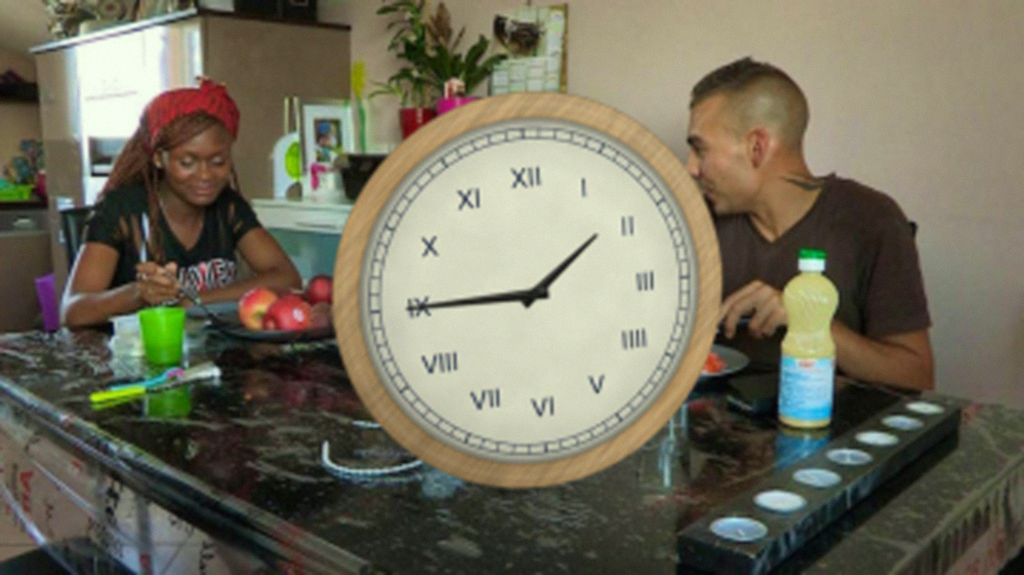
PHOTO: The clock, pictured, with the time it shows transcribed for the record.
1:45
